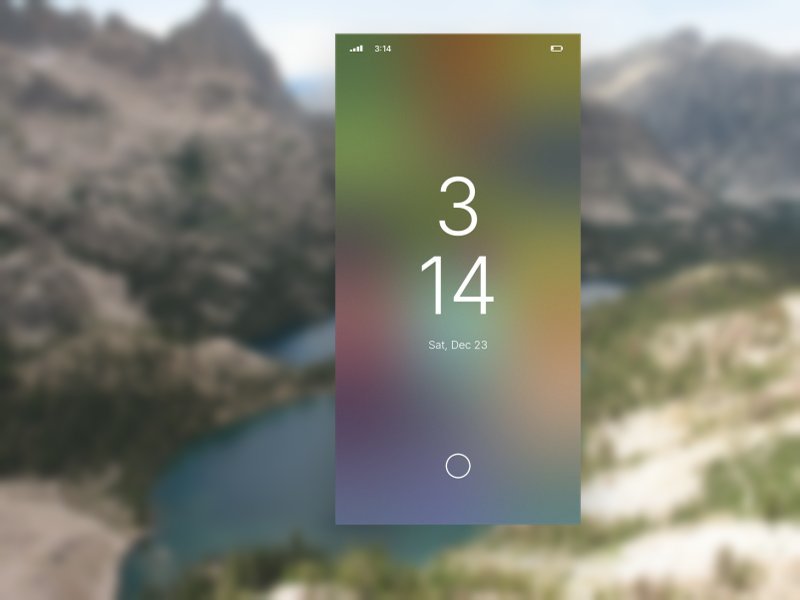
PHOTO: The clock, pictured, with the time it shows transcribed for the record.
3:14
